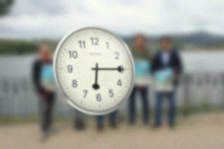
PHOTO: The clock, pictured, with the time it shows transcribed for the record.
6:15
